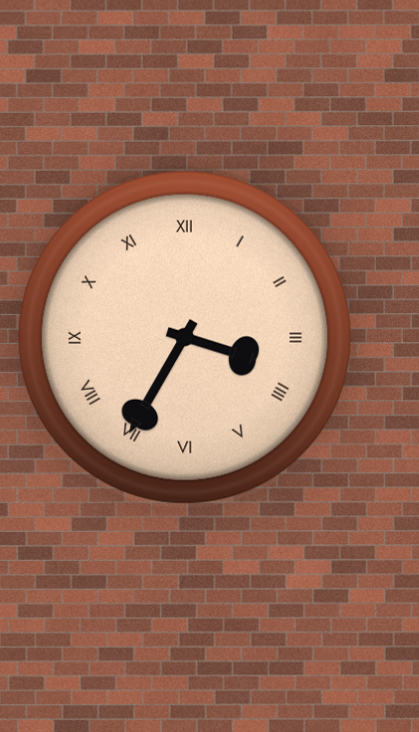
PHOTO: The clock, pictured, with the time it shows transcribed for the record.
3:35
